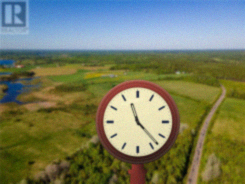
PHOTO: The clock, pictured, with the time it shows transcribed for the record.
11:23
